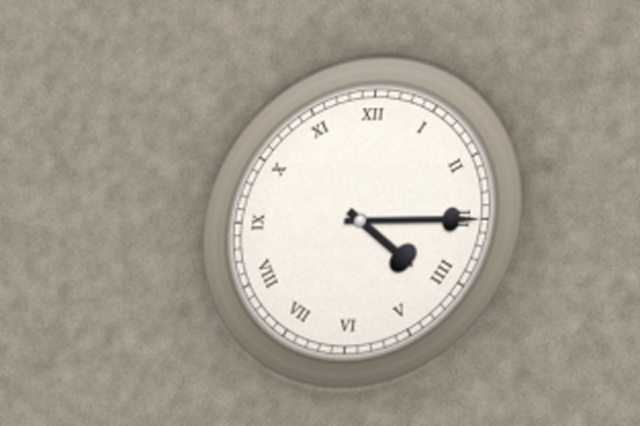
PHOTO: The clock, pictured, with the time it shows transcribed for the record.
4:15
